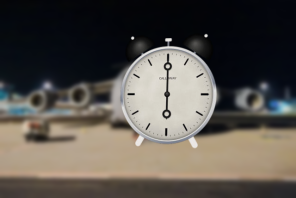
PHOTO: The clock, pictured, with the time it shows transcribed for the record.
6:00
